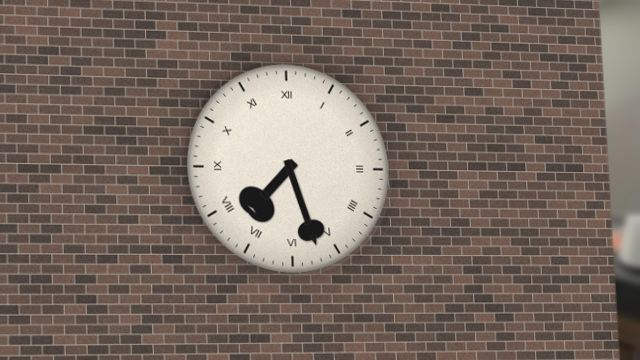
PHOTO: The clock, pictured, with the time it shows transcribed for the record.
7:27
